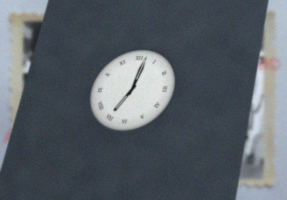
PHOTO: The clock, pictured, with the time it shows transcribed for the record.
7:02
